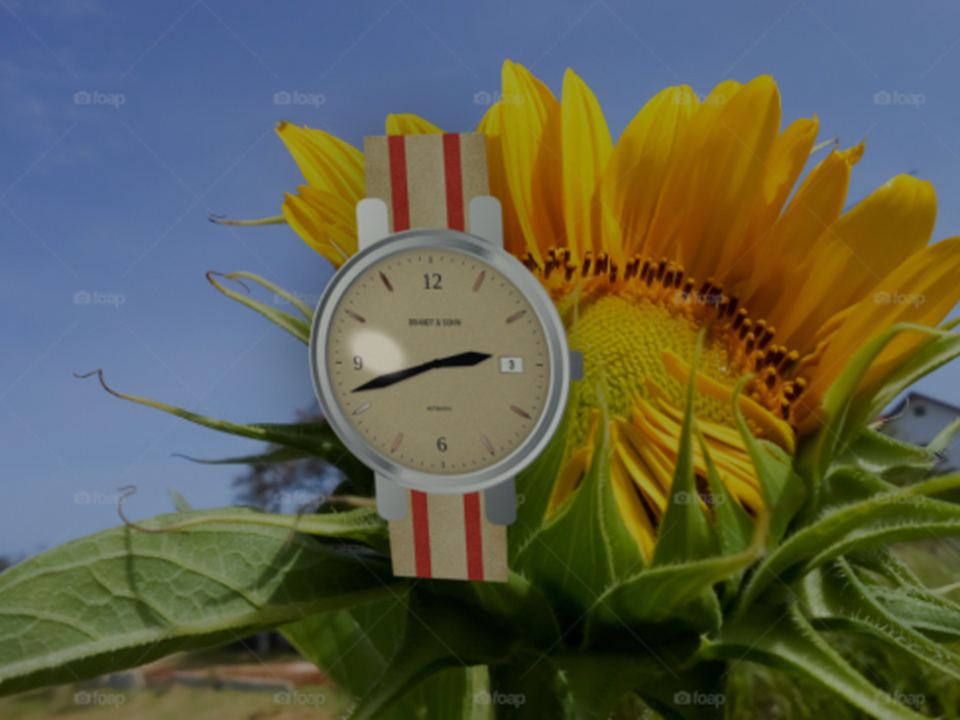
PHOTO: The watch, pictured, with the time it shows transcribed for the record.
2:42
